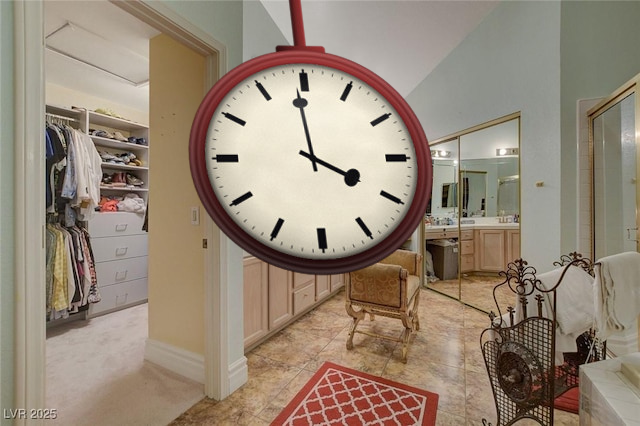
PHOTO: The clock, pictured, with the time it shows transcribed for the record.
3:59
